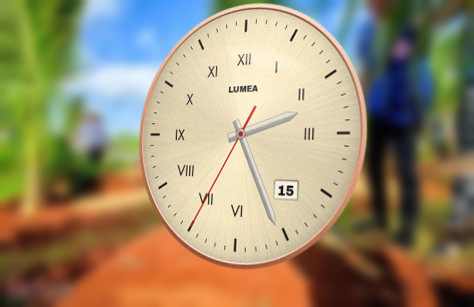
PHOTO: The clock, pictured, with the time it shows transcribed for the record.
2:25:35
